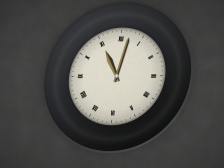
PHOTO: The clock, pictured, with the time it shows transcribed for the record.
11:02
